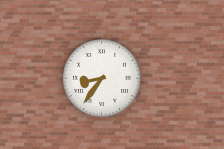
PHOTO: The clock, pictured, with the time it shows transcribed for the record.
8:36
